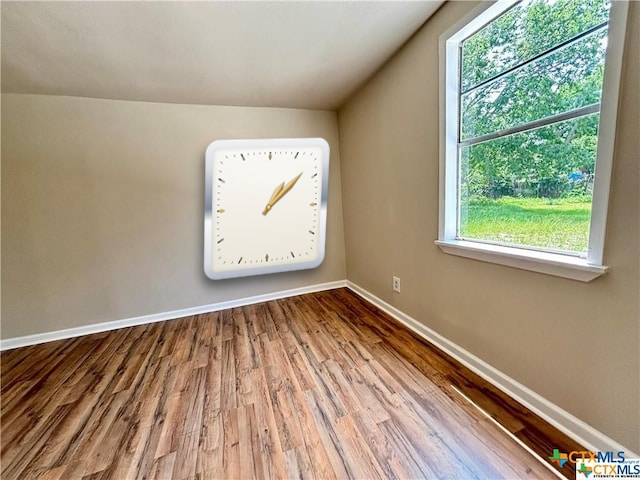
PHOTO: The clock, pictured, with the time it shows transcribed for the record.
1:08
